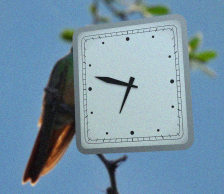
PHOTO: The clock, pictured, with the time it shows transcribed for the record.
6:48
